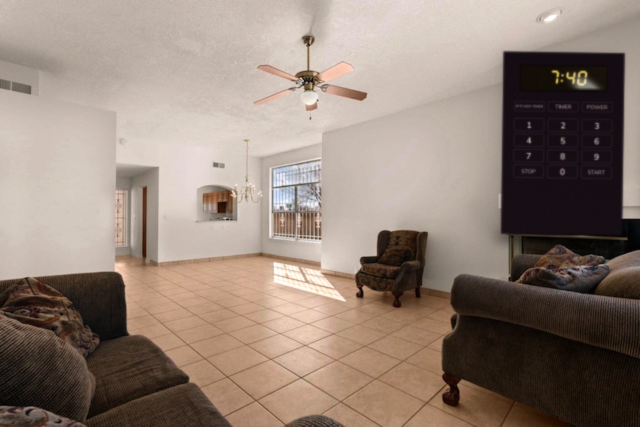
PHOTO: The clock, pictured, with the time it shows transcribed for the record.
7:40
